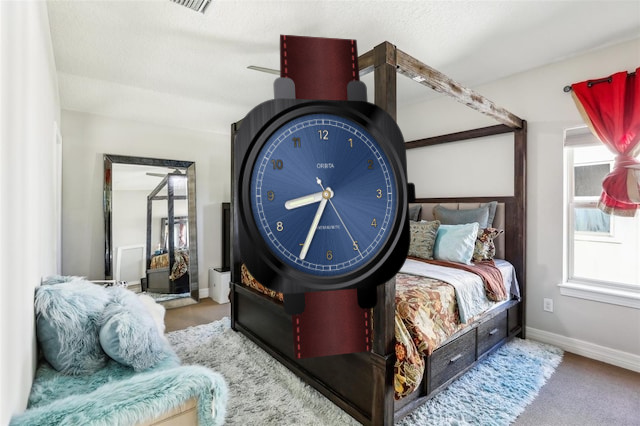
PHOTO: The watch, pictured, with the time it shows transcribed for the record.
8:34:25
